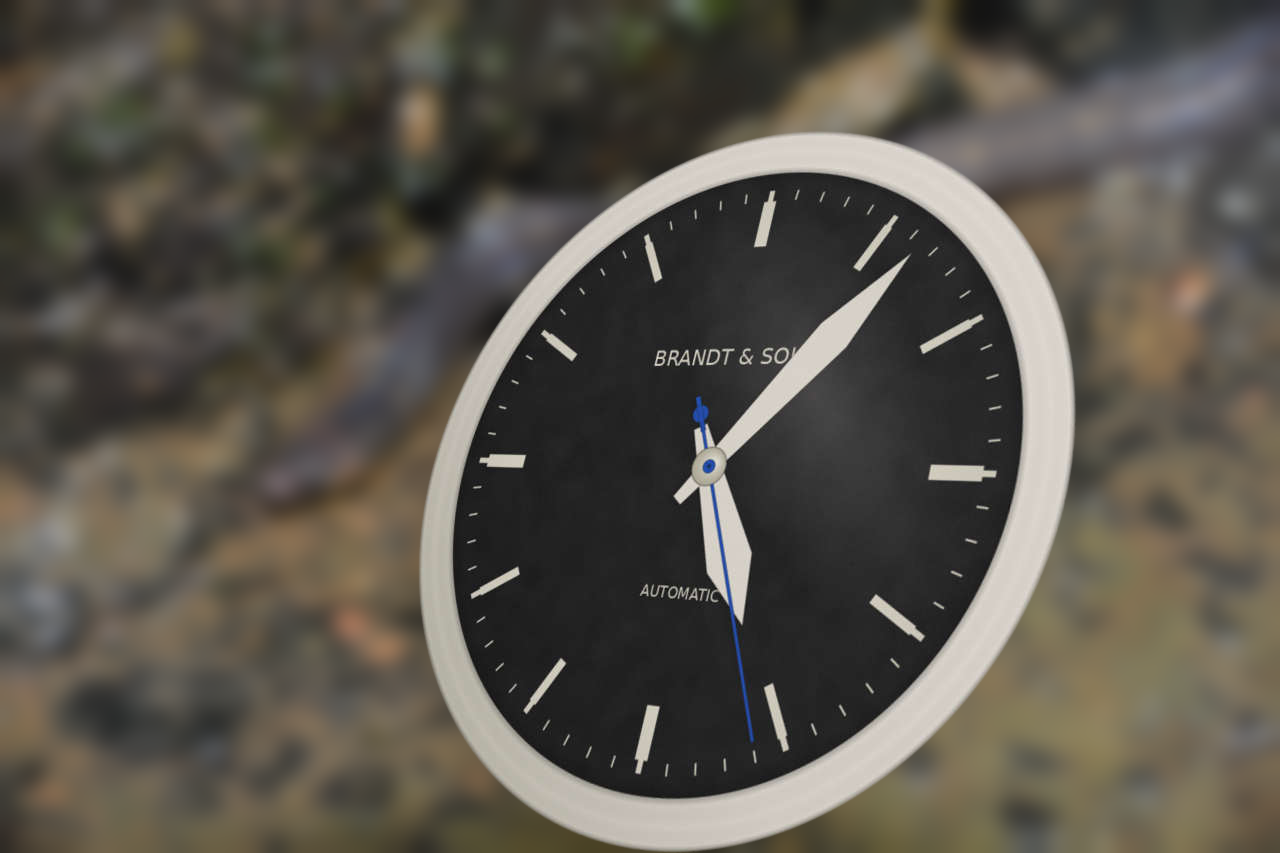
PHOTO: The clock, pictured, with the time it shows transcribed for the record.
5:06:26
